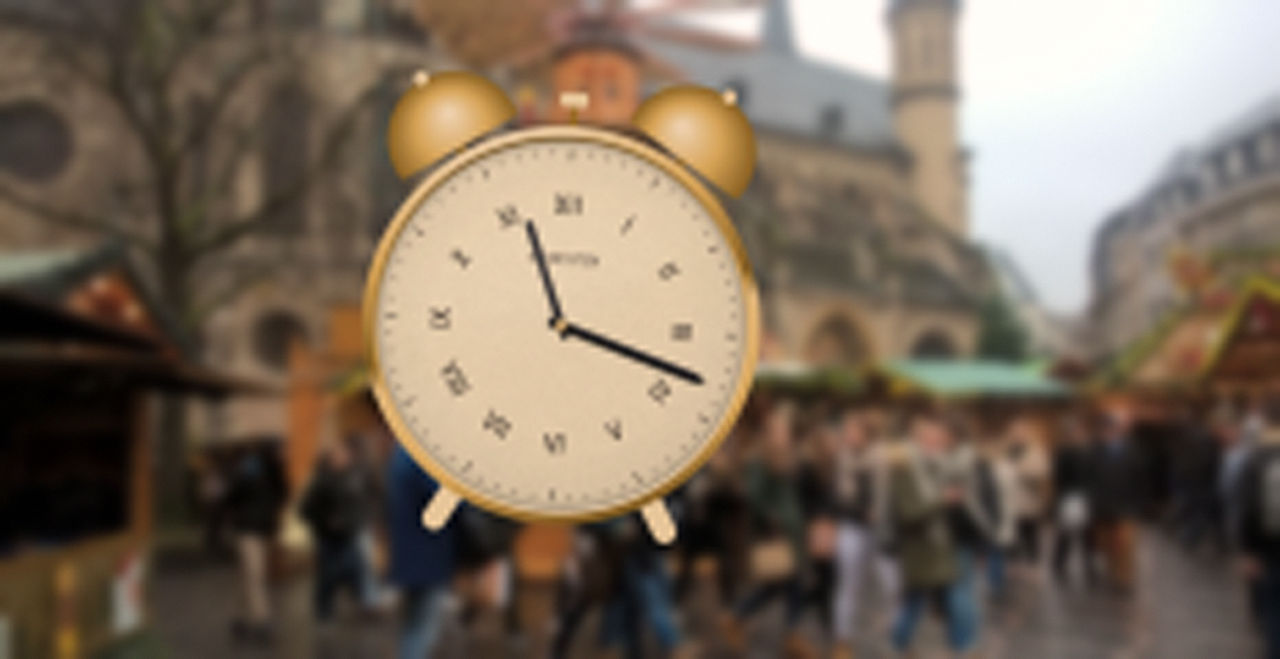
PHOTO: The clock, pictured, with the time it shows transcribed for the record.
11:18
